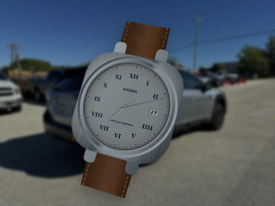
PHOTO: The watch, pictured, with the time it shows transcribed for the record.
7:11
